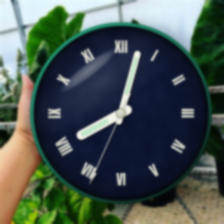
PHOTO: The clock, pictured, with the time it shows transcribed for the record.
8:02:34
